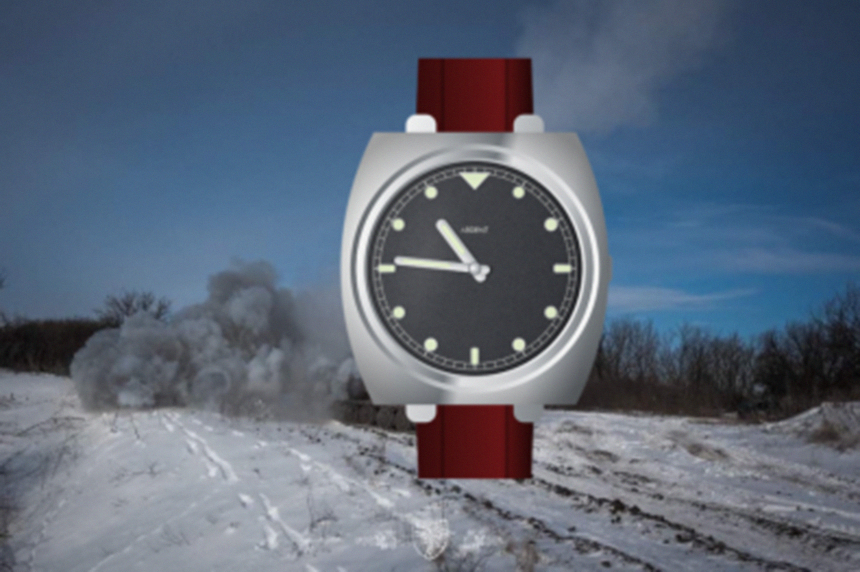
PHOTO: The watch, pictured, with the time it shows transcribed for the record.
10:46
